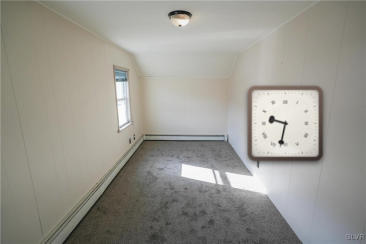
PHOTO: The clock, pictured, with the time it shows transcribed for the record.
9:32
